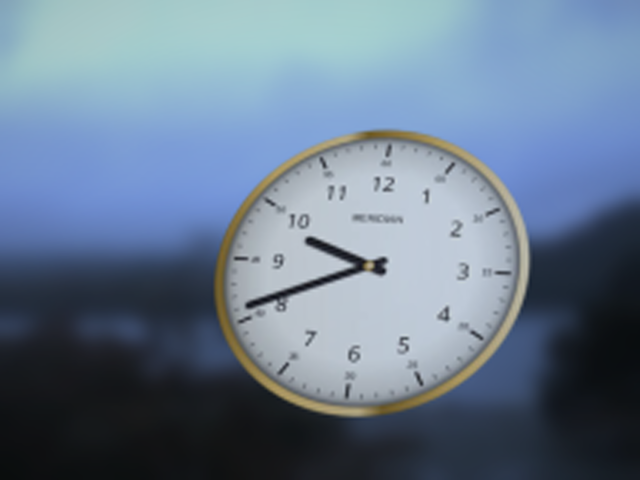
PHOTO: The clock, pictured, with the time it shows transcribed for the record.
9:41
